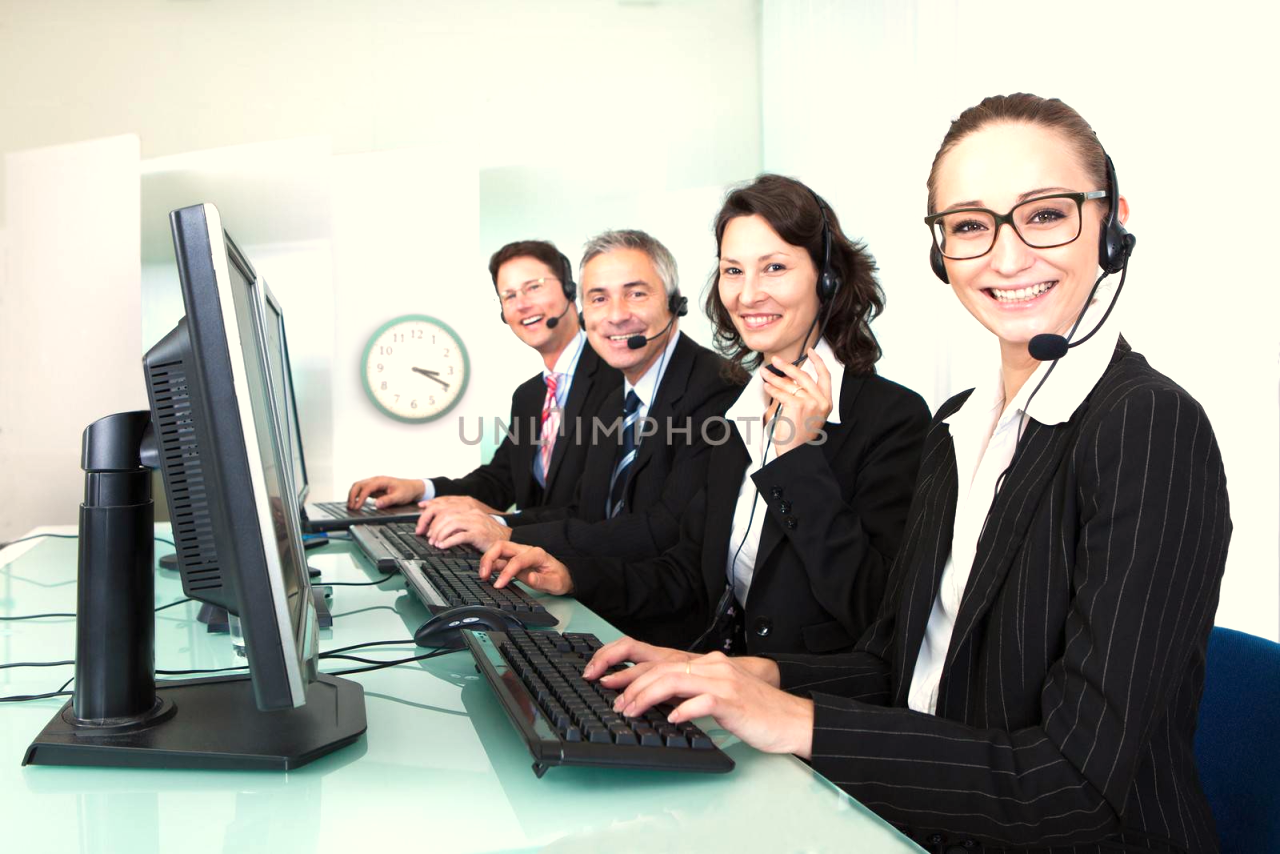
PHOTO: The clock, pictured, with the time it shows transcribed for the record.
3:19
